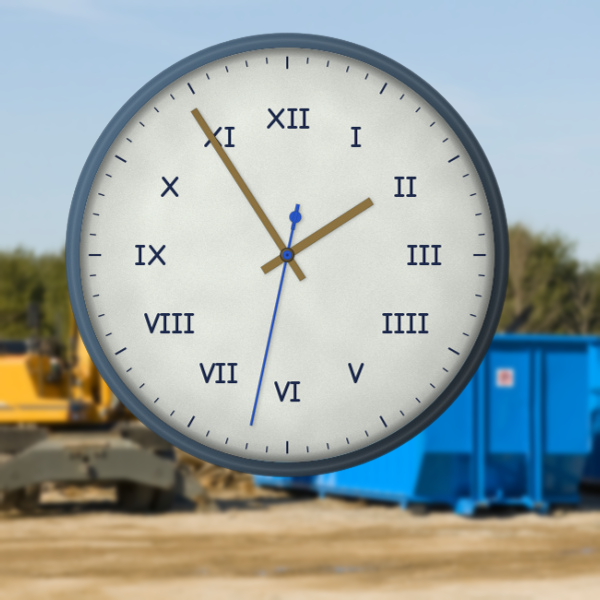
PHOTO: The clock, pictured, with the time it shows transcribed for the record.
1:54:32
